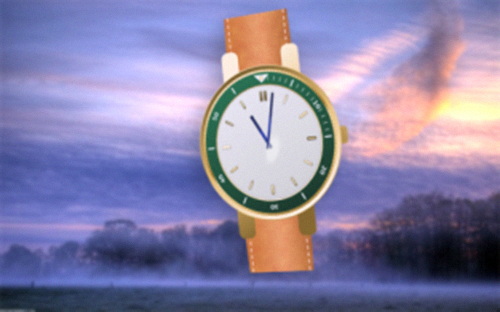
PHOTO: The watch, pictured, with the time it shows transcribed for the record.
11:02
